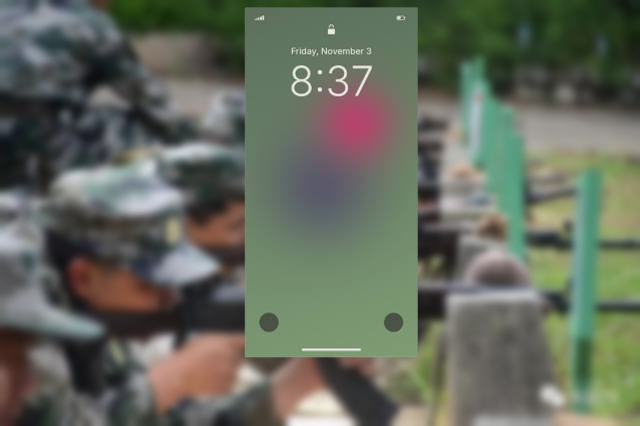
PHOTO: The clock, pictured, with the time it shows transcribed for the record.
8:37
